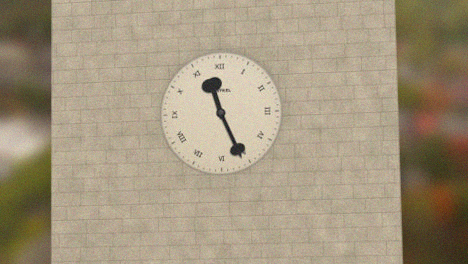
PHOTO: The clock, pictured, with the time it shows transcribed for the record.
11:26
